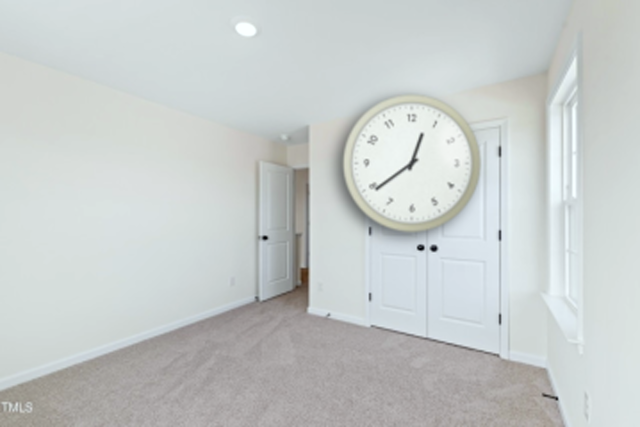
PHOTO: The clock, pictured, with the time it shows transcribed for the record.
12:39
